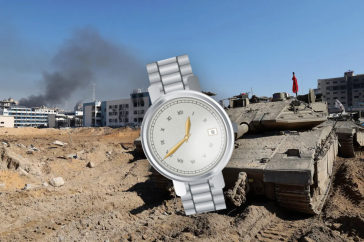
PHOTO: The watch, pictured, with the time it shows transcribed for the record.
12:40
